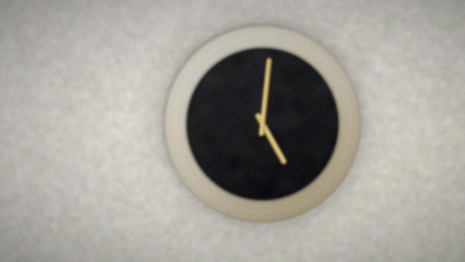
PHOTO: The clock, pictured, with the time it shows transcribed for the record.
5:01
